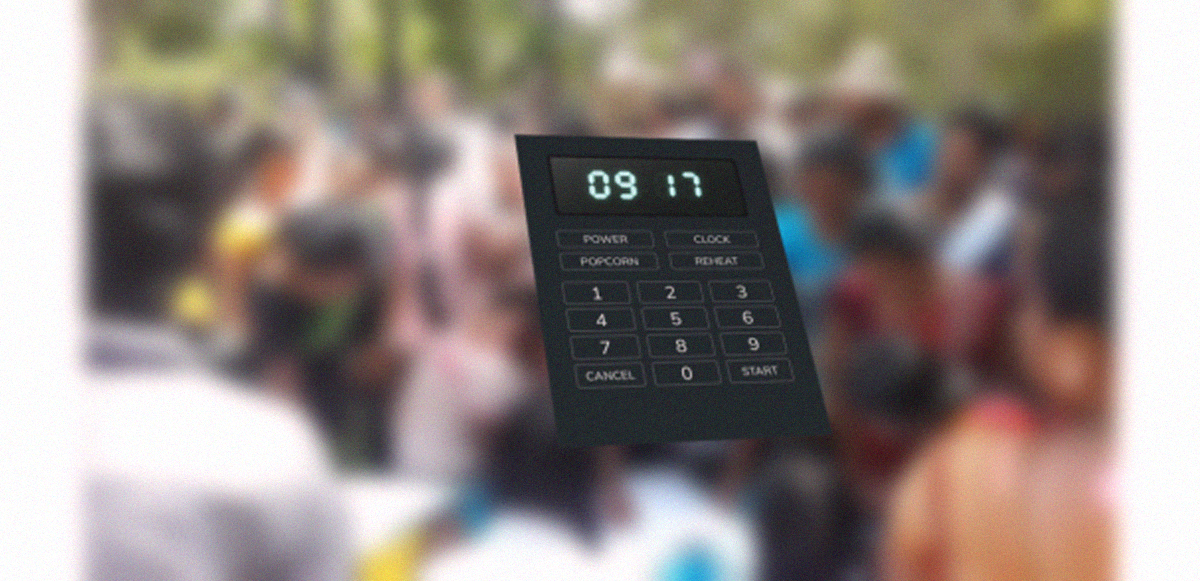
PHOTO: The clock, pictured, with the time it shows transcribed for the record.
9:17
